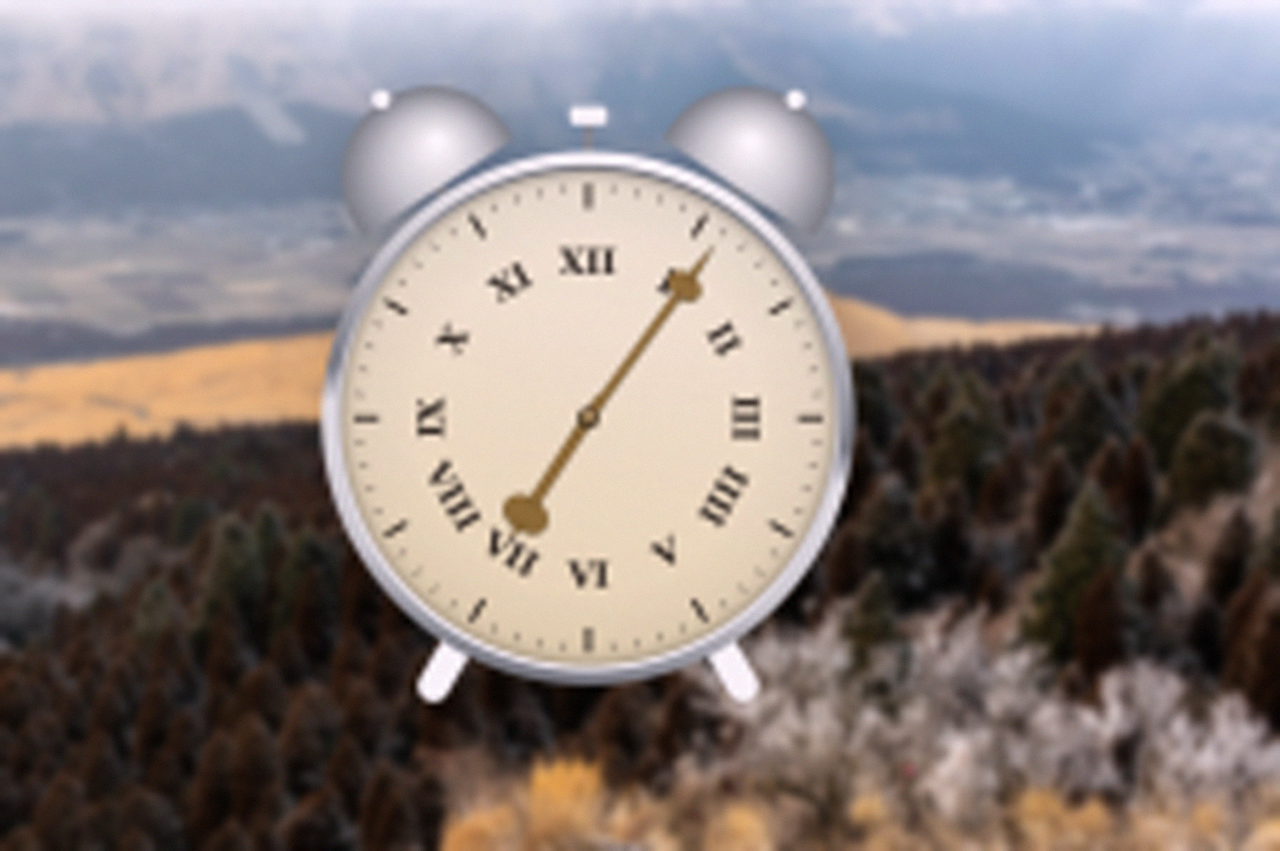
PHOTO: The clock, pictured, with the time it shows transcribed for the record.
7:06
